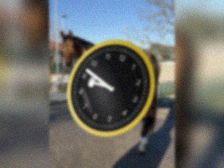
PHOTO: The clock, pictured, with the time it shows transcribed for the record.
8:47
